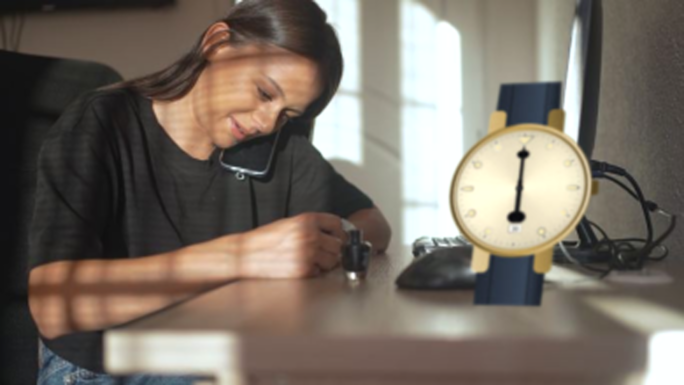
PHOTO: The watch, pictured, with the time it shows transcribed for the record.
6:00
